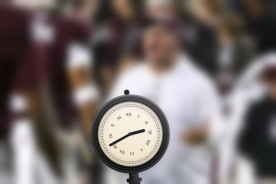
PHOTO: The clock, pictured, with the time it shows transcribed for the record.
2:41
